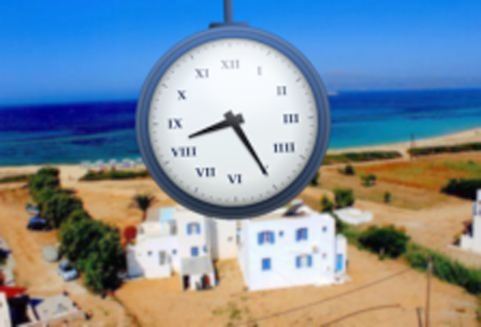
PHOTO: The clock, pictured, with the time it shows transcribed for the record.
8:25
